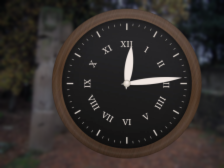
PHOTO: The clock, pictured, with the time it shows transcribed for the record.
12:14
